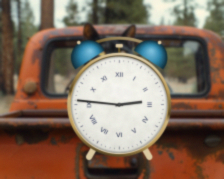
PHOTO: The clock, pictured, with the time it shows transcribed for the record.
2:46
